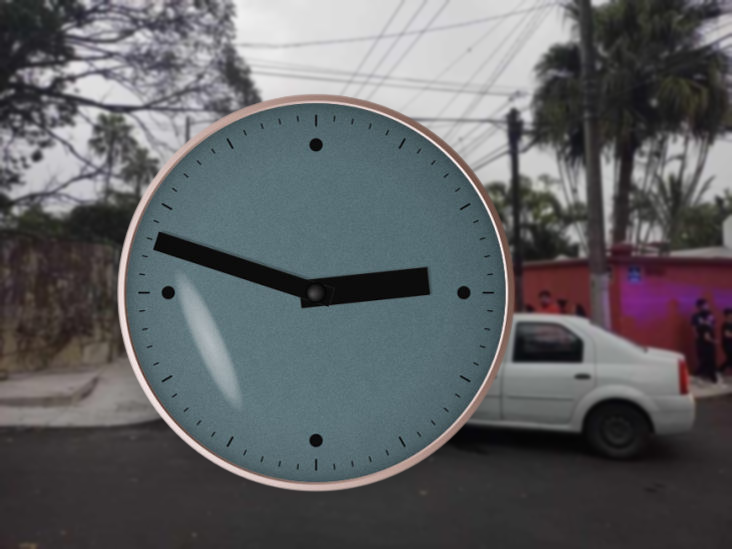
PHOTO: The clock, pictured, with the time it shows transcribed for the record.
2:48
